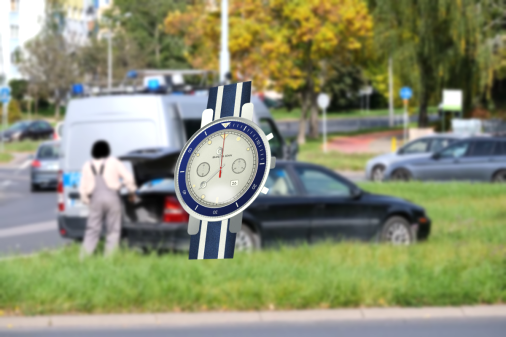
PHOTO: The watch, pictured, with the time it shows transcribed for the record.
11:38
